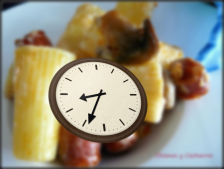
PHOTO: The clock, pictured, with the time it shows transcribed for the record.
8:34
